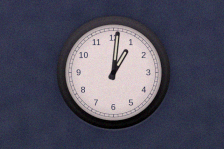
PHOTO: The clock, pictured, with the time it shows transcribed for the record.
1:01
